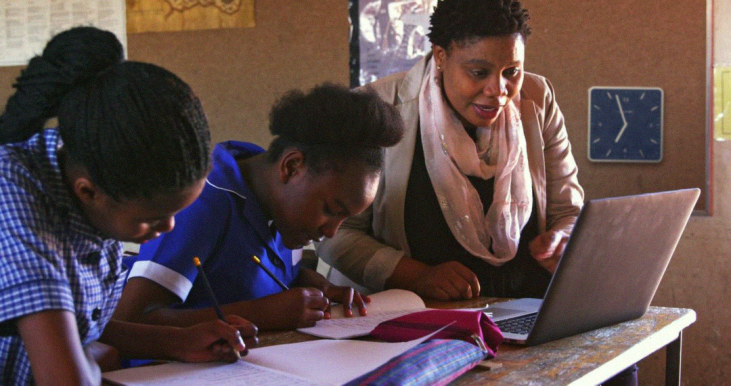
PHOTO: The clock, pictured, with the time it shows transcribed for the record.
6:57
